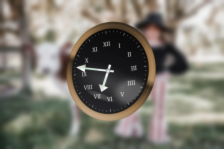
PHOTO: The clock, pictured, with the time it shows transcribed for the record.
6:47
